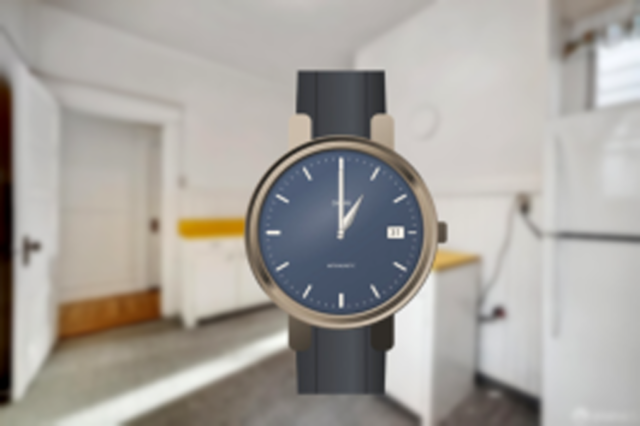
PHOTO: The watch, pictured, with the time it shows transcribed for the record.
1:00
